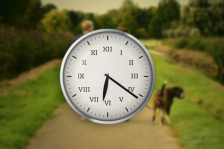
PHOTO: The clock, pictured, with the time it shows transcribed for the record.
6:21
